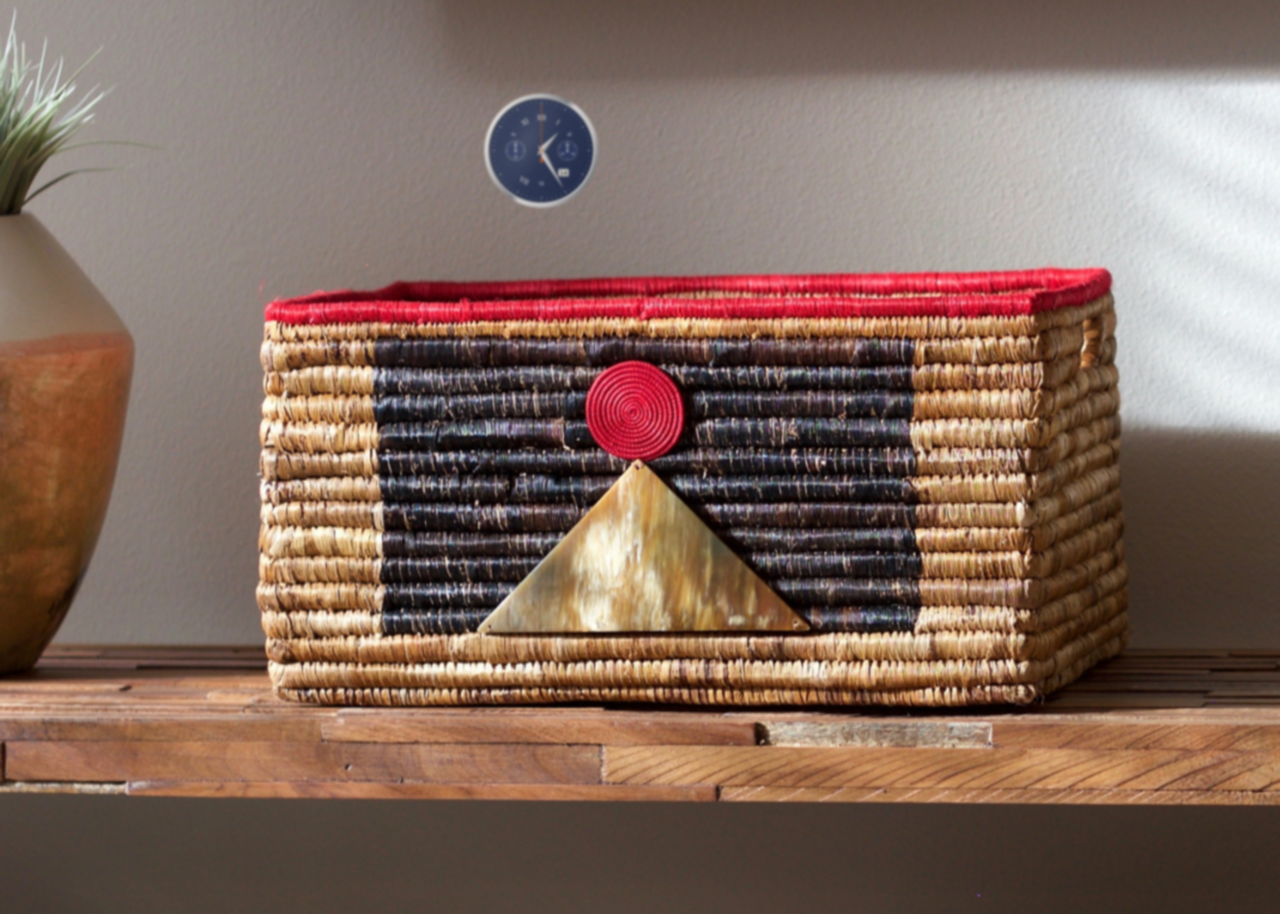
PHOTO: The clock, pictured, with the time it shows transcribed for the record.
1:25
